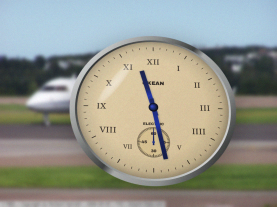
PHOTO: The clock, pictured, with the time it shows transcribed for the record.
11:28
